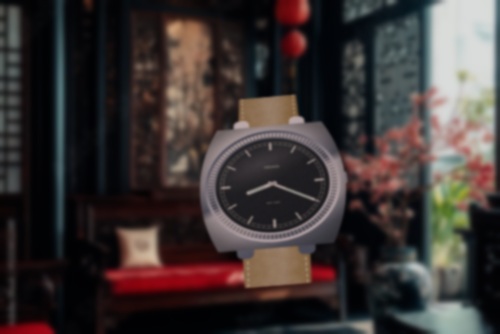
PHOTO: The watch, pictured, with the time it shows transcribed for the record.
8:20
